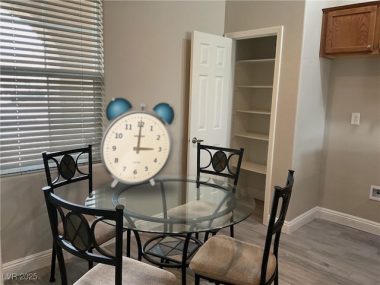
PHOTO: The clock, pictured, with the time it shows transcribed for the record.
3:00
